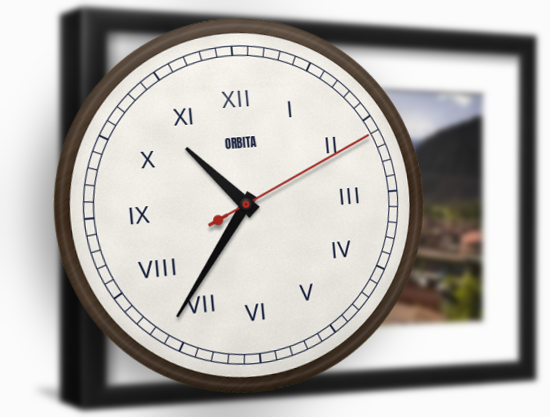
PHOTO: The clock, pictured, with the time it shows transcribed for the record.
10:36:11
